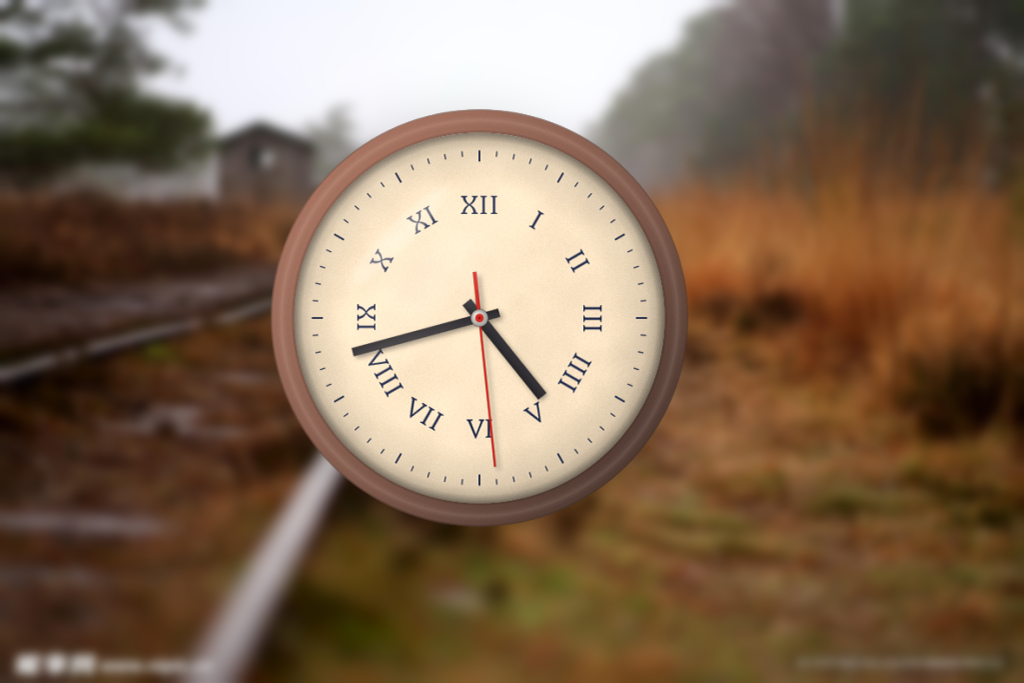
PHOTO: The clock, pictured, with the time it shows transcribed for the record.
4:42:29
